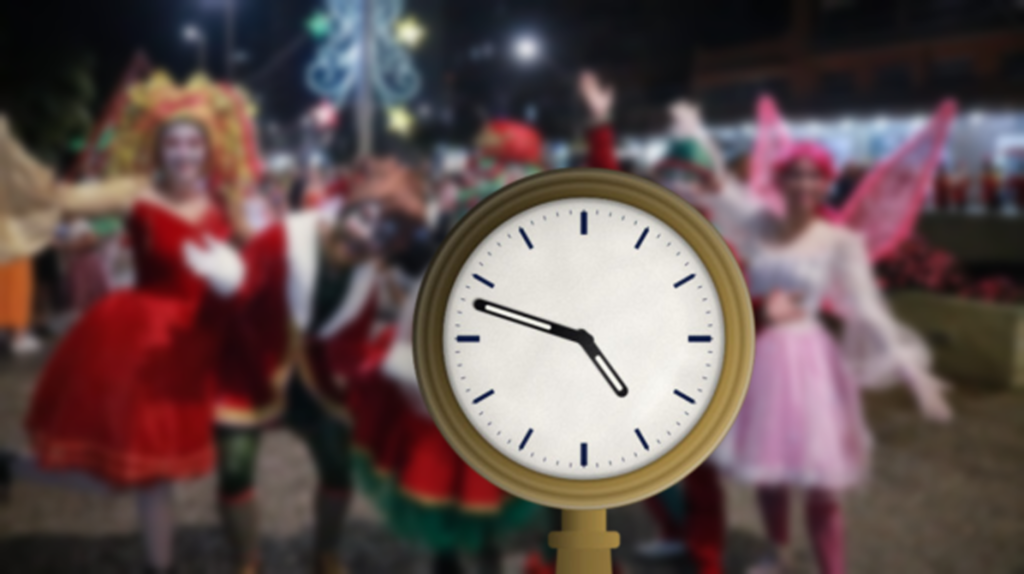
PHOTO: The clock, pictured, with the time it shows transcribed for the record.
4:48
